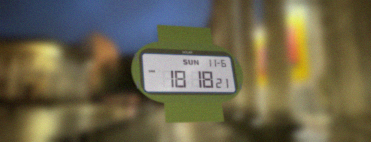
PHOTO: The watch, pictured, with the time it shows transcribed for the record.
18:18:21
